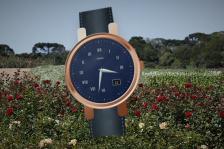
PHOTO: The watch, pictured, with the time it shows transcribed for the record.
3:32
